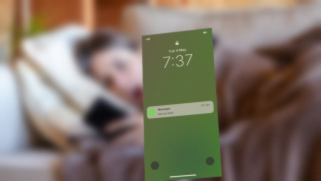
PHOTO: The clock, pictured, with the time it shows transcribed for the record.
7:37
